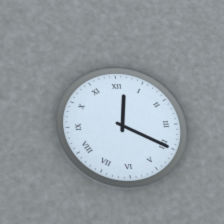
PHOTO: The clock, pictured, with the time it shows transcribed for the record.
12:20
